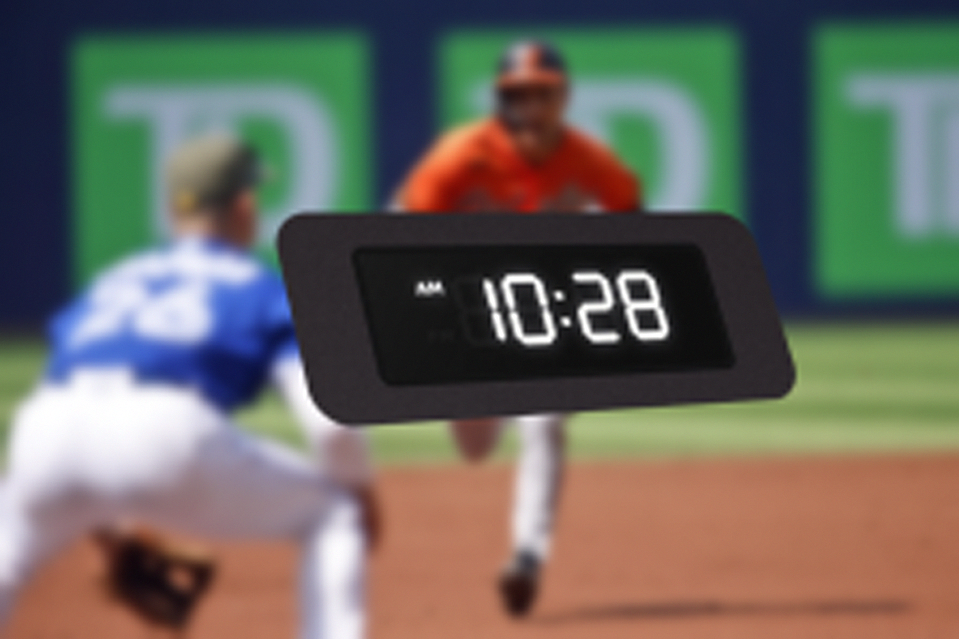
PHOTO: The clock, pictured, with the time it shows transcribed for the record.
10:28
